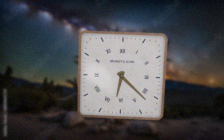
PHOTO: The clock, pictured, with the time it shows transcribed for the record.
6:22
